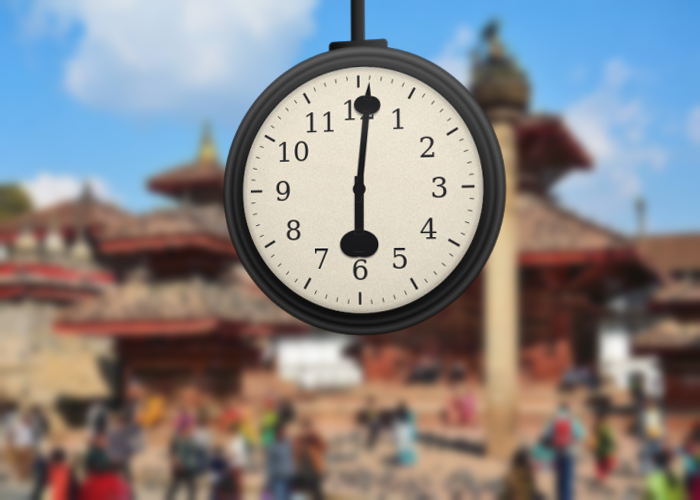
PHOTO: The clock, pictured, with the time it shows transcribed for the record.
6:01
